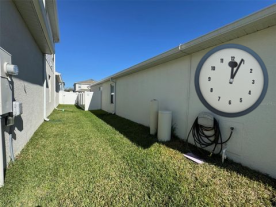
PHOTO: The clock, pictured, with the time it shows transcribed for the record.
12:04
